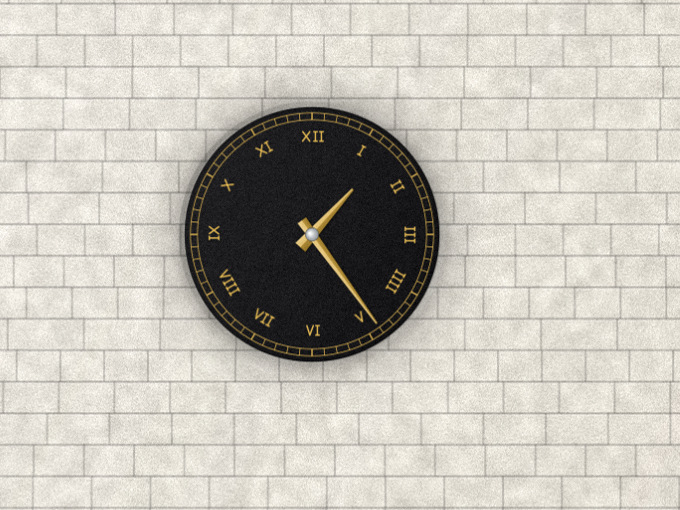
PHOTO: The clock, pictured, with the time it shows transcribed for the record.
1:24
